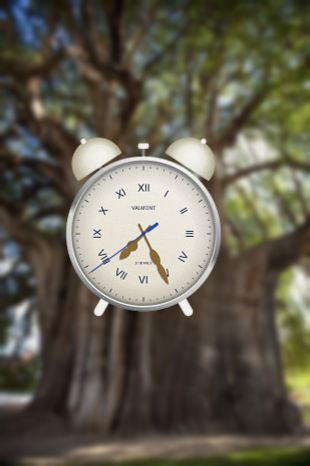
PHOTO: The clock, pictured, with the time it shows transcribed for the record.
7:25:39
